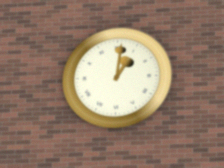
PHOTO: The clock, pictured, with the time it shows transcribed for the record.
1:01
